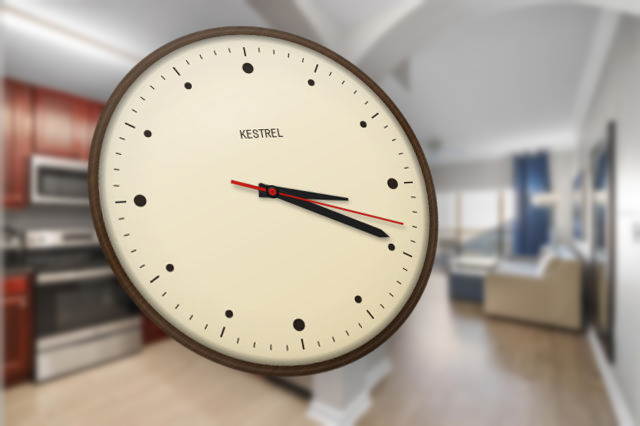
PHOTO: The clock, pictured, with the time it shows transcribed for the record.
3:19:18
